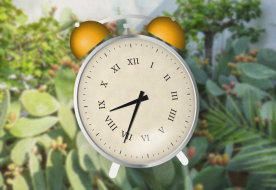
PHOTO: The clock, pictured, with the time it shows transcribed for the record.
8:35
